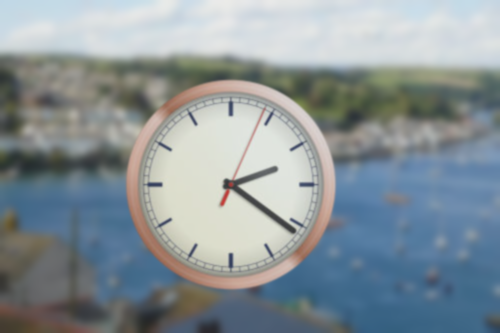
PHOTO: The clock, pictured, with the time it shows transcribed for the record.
2:21:04
